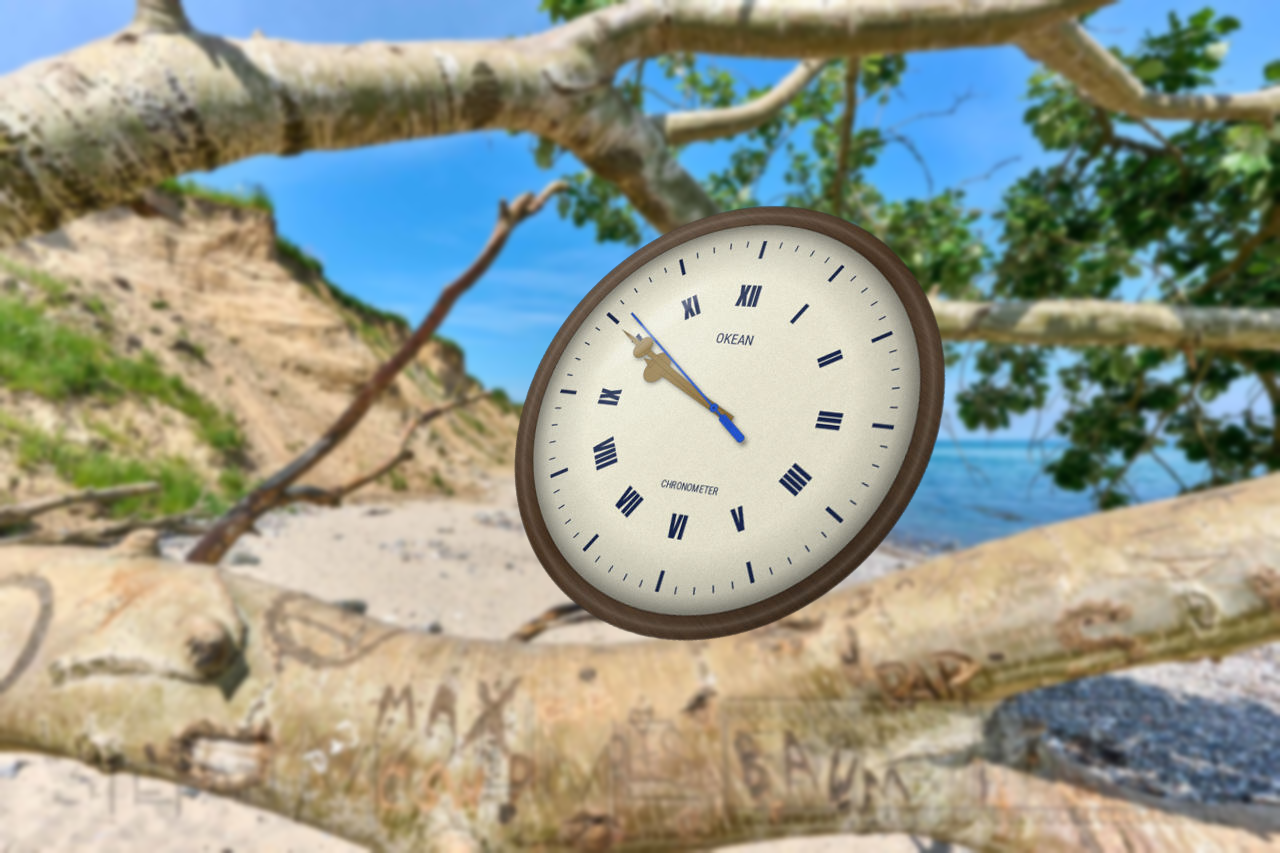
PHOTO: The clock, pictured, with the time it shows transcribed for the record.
9:49:51
